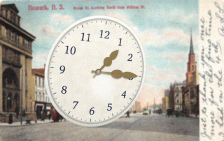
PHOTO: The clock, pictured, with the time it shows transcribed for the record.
1:15
